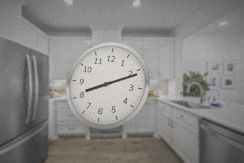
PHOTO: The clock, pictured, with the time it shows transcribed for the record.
8:11
